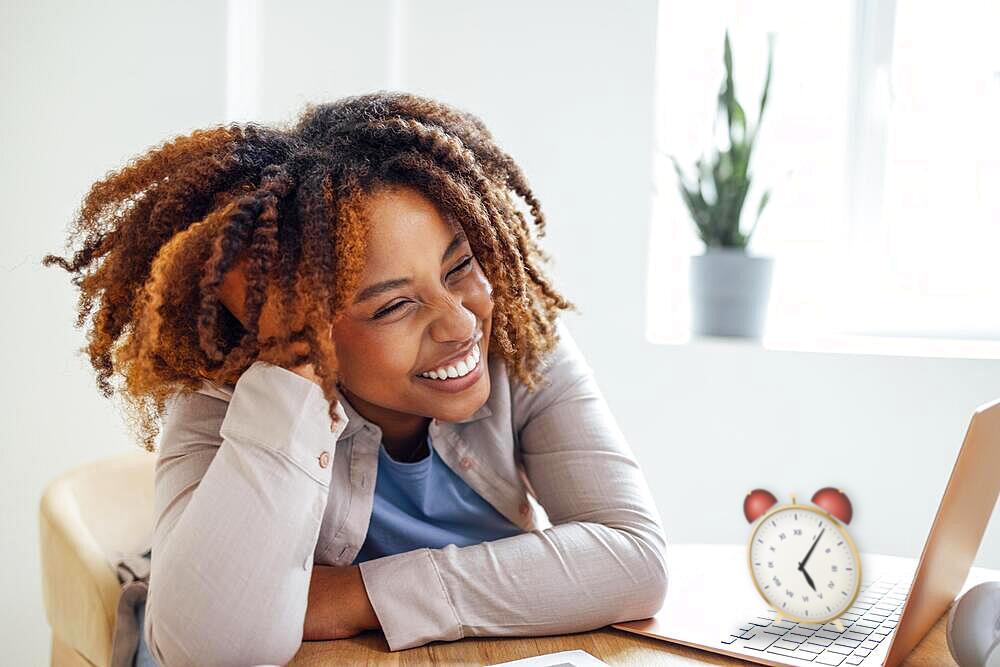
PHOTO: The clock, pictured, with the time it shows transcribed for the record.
5:06
